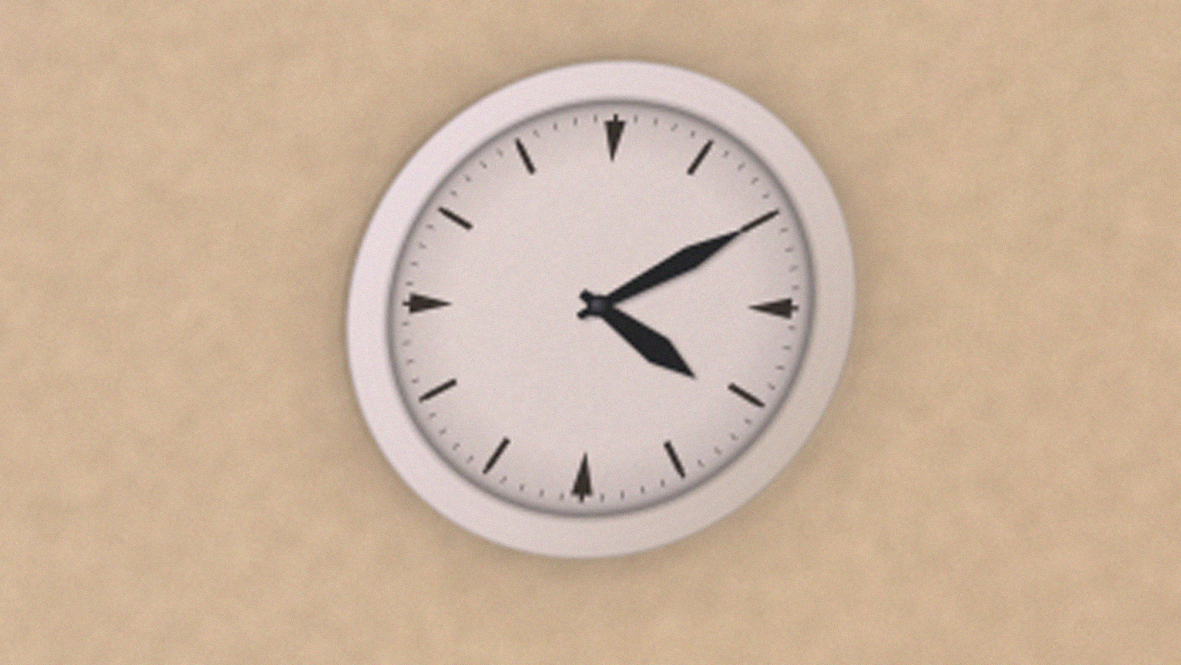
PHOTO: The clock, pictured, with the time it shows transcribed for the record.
4:10
